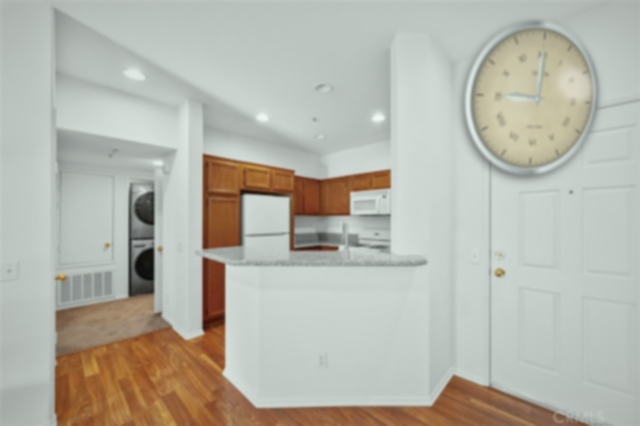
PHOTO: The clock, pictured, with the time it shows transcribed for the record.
9:00
